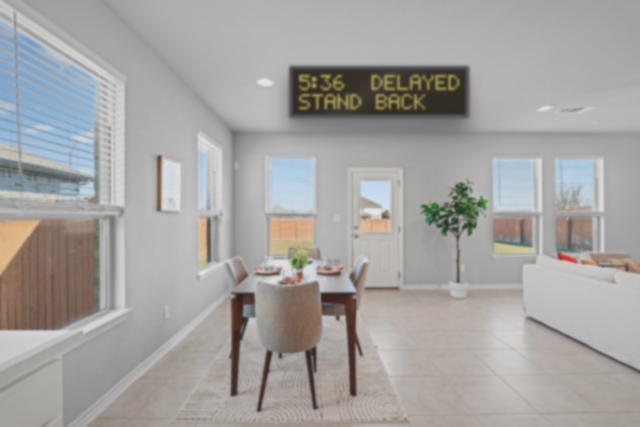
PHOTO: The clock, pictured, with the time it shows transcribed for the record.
5:36
